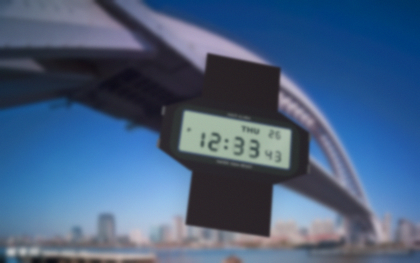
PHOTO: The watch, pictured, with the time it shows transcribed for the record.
12:33:43
